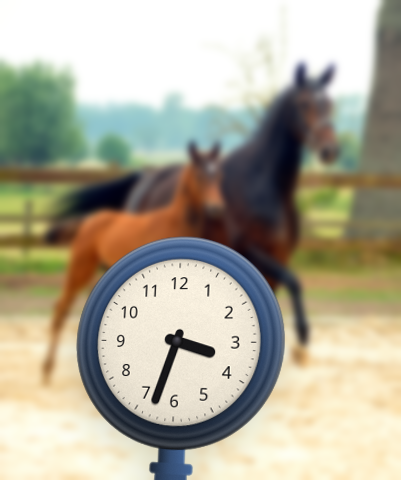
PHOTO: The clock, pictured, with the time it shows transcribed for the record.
3:33
